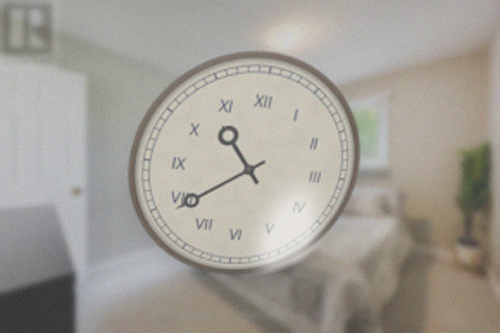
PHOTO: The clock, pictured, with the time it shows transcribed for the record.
10:39
